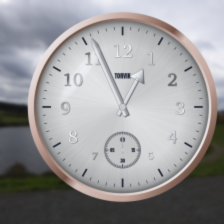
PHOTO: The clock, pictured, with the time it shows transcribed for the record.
12:56
